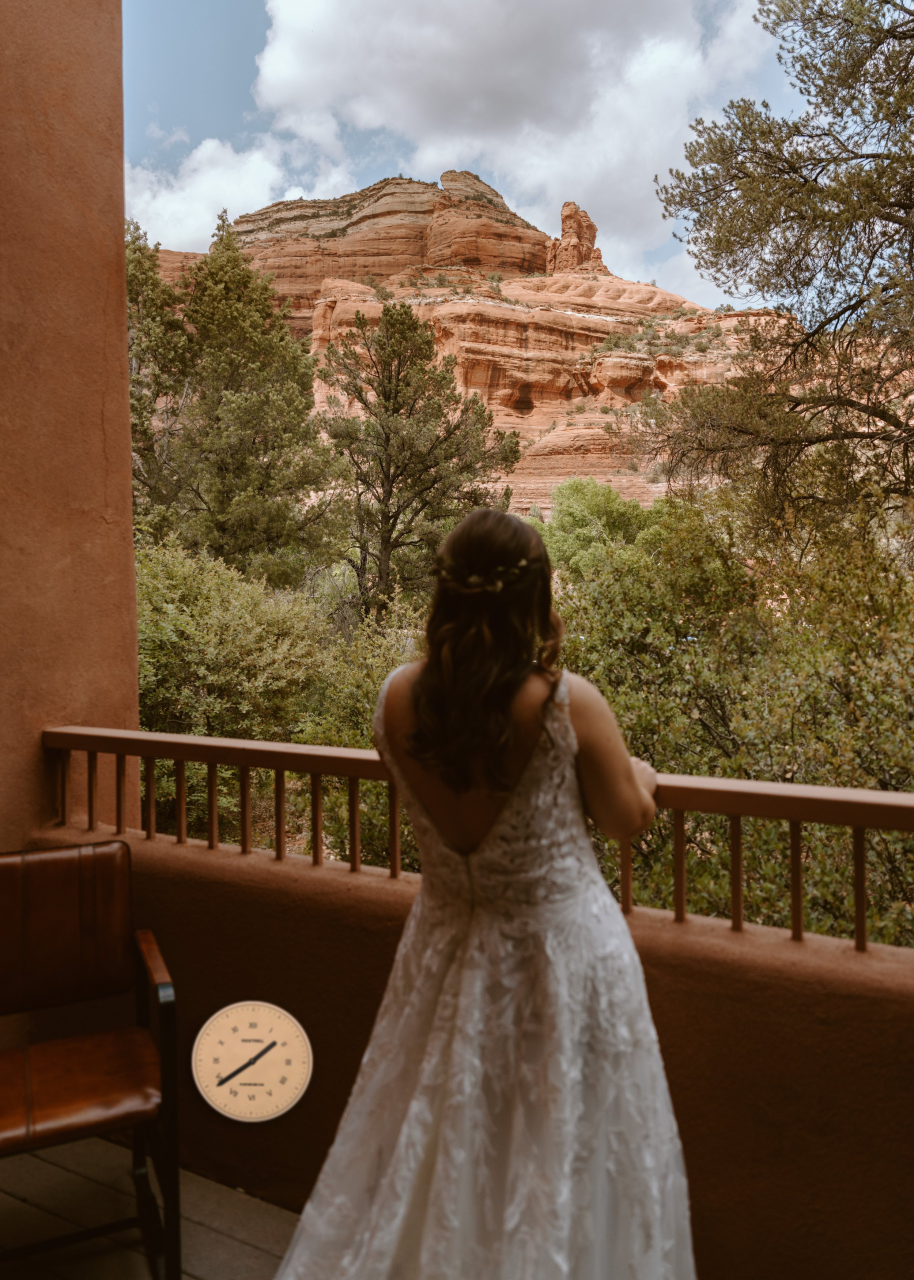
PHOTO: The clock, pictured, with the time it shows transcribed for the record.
1:39
